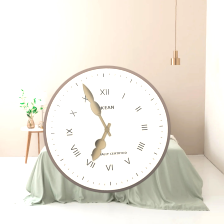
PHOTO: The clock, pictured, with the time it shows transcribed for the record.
6:56
